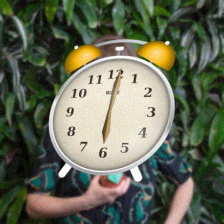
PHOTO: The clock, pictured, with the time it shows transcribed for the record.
6:01
